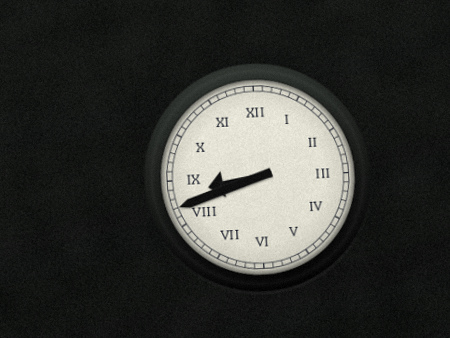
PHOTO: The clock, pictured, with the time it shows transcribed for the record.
8:42
